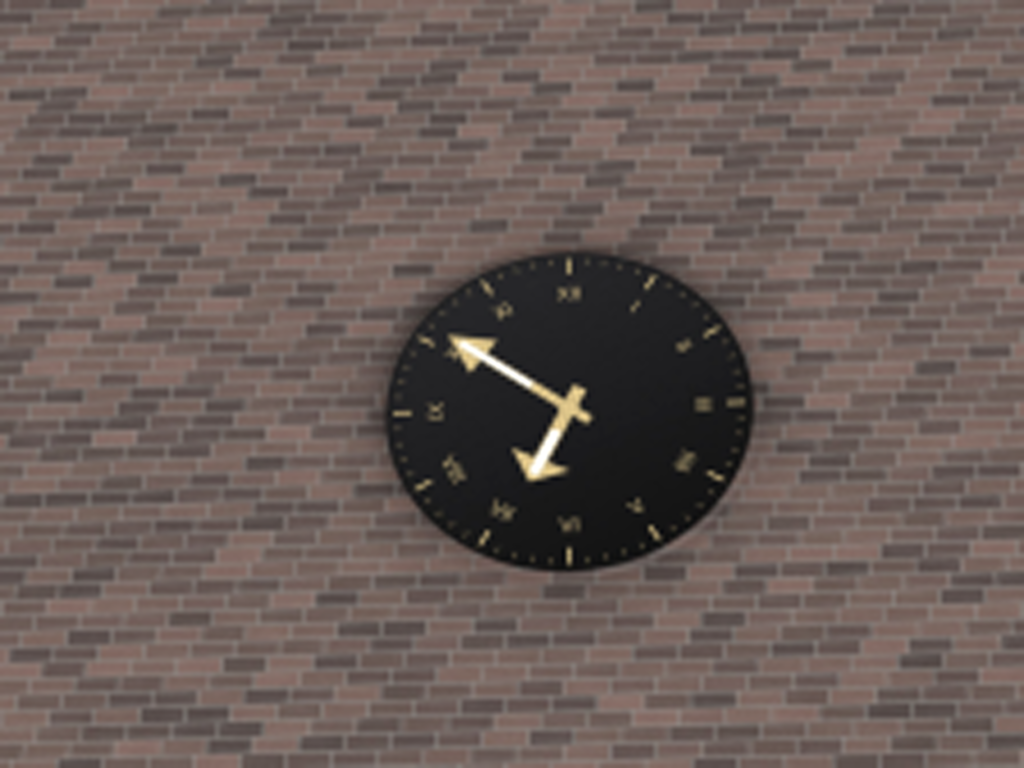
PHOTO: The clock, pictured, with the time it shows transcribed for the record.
6:51
